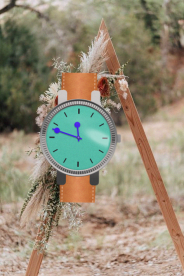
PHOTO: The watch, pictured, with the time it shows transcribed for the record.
11:48
